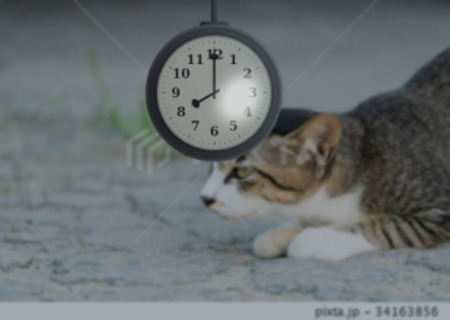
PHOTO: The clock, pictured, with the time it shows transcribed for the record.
8:00
